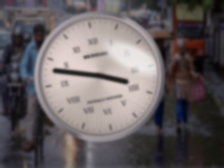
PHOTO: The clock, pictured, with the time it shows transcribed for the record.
3:48
